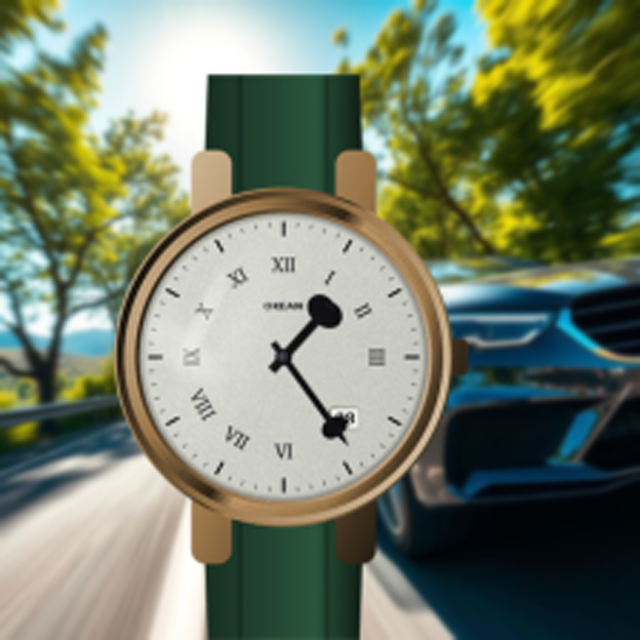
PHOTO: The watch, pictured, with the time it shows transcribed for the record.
1:24
